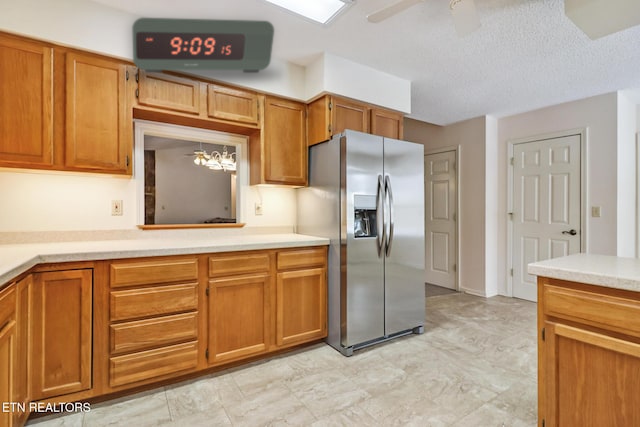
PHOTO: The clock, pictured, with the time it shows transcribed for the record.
9:09:15
